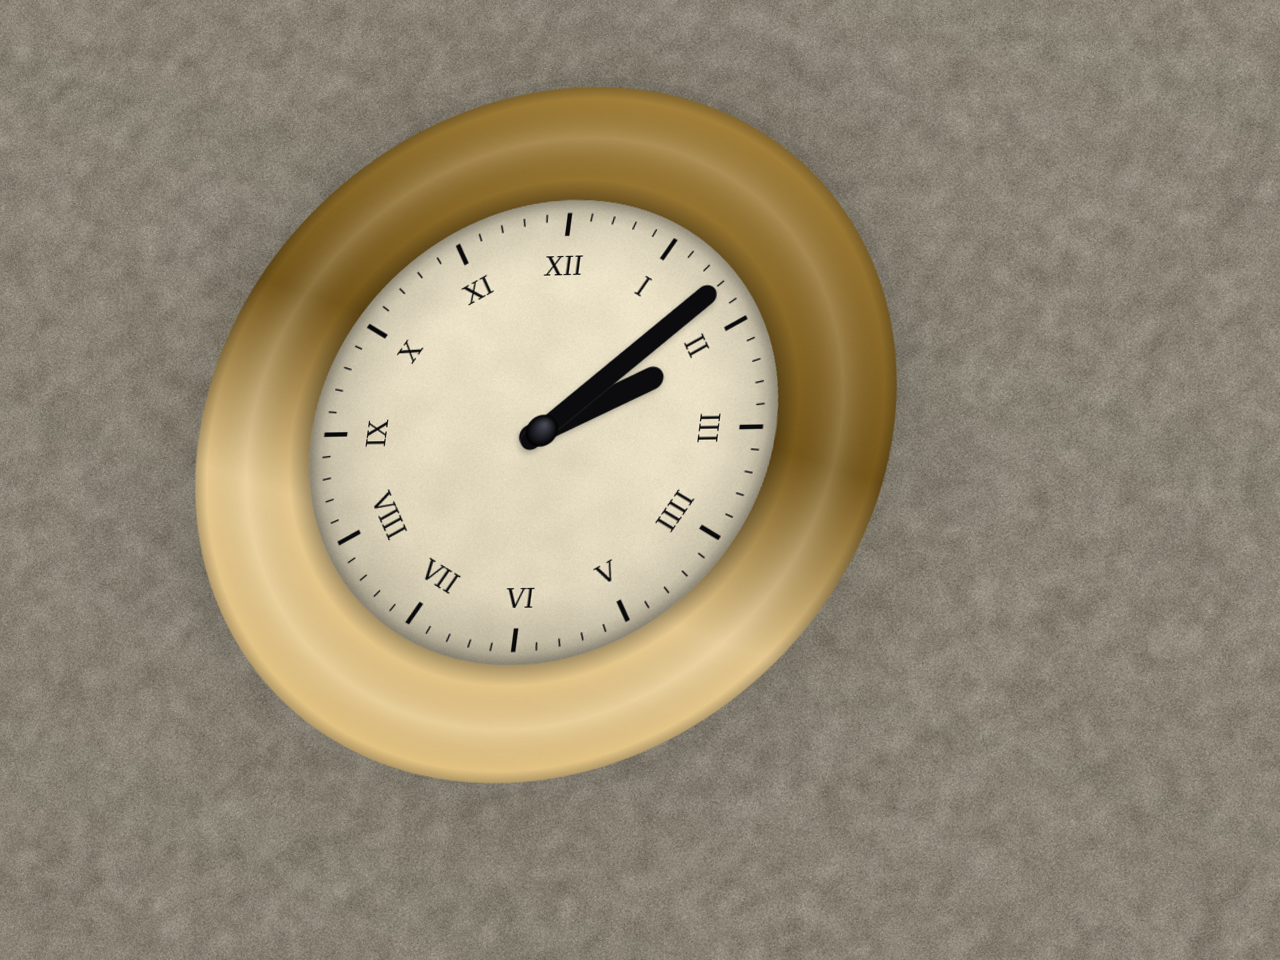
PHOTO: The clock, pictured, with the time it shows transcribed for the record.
2:08
